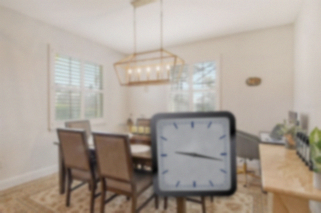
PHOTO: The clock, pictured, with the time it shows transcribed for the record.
9:17
